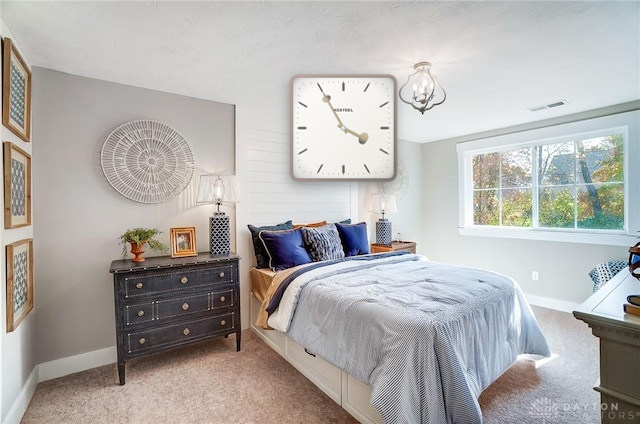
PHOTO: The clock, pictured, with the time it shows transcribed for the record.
3:55
